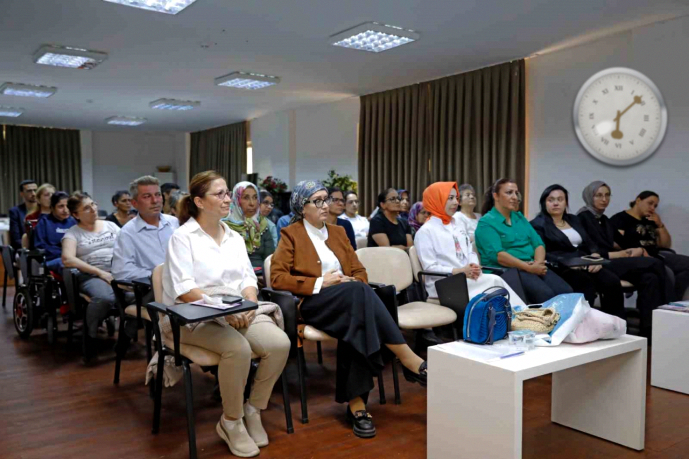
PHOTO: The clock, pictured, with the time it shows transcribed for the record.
6:08
